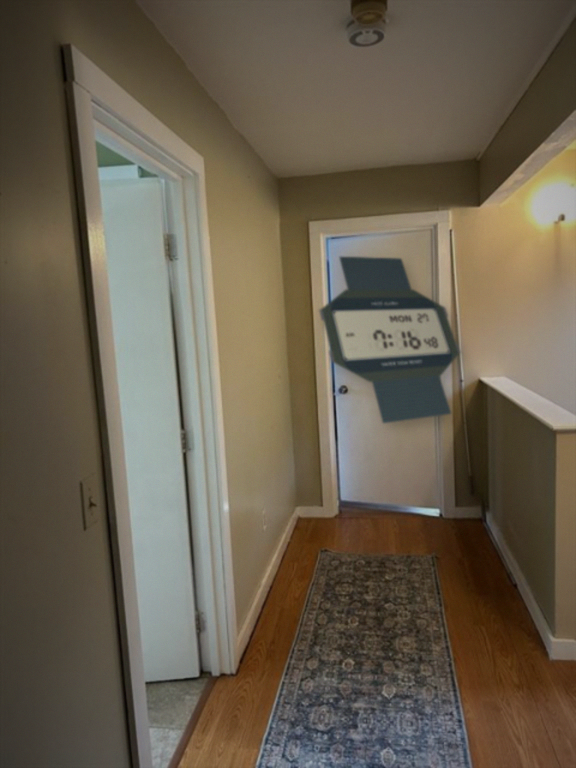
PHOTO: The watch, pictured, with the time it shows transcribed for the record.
7:16
